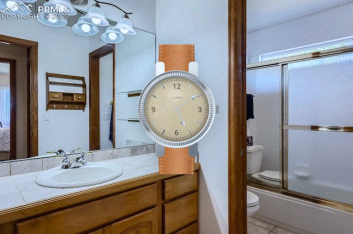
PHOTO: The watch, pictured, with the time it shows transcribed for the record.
5:09
